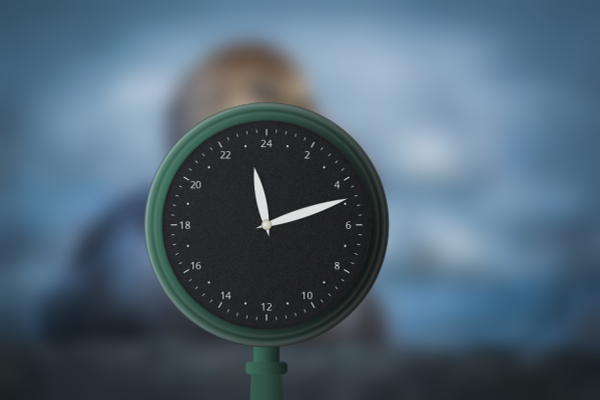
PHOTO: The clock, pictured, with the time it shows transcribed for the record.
23:12
